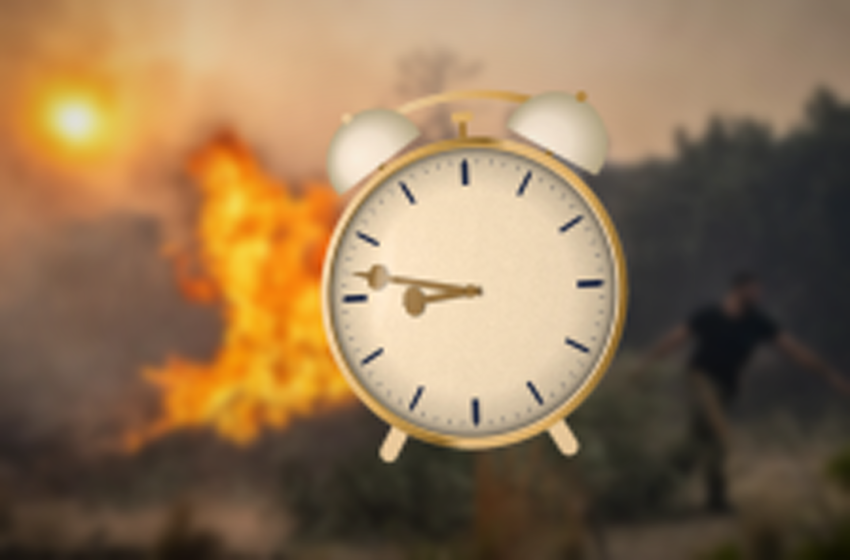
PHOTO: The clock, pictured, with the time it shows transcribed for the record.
8:47
